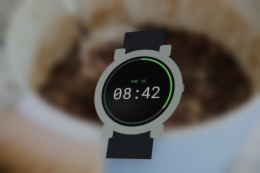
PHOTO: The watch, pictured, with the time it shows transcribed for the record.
8:42
